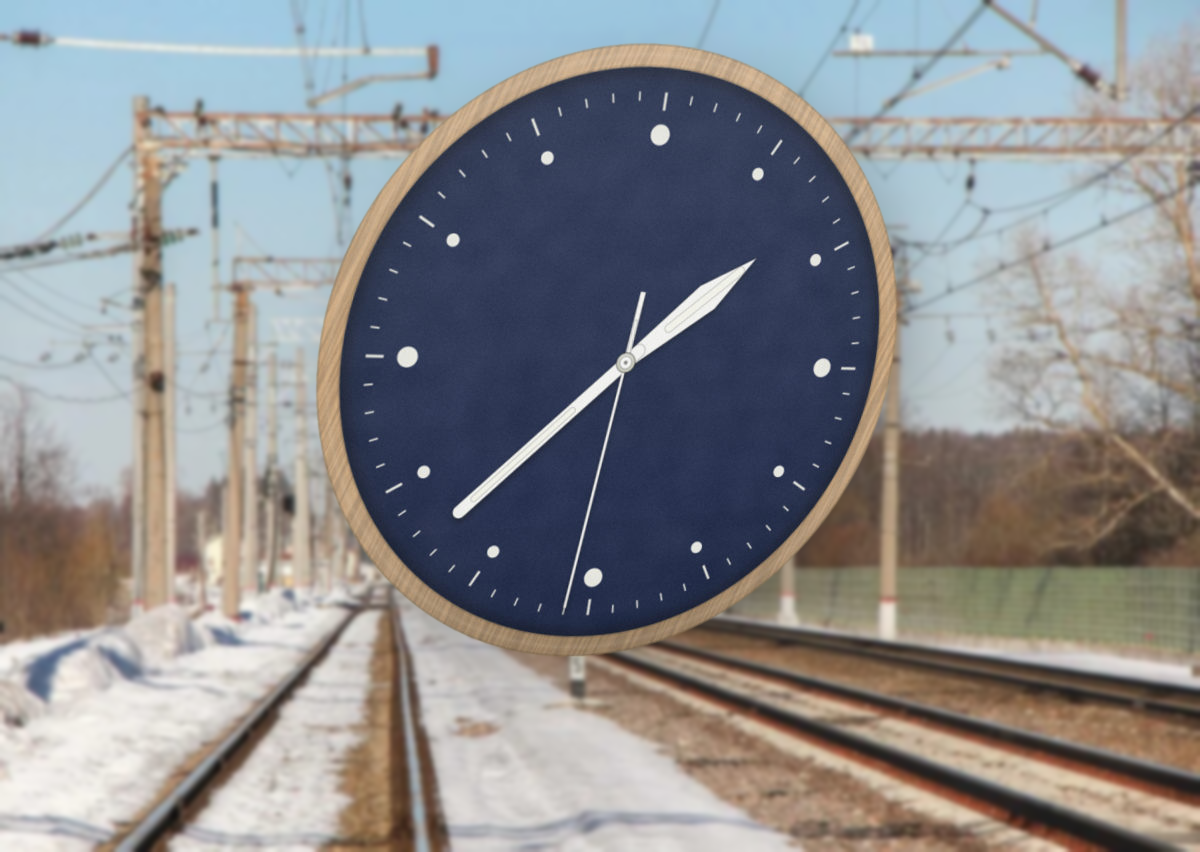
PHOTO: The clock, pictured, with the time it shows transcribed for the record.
1:37:31
